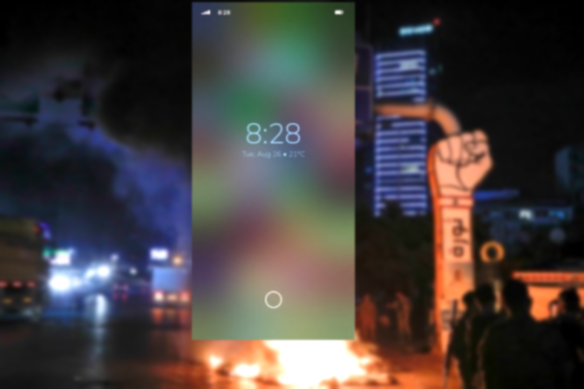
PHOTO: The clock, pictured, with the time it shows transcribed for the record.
8:28
